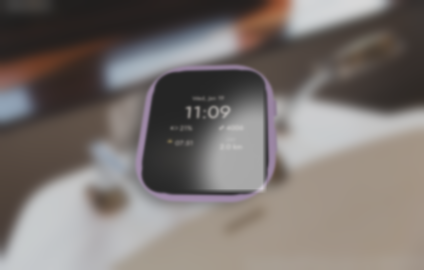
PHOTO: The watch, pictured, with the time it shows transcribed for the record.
11:09
